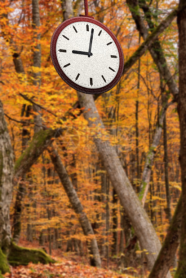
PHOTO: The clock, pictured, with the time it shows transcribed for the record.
9:02
